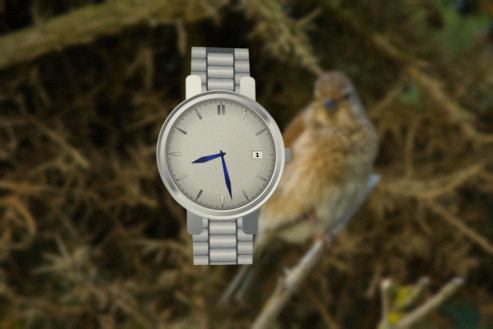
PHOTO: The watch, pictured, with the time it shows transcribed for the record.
8:28
